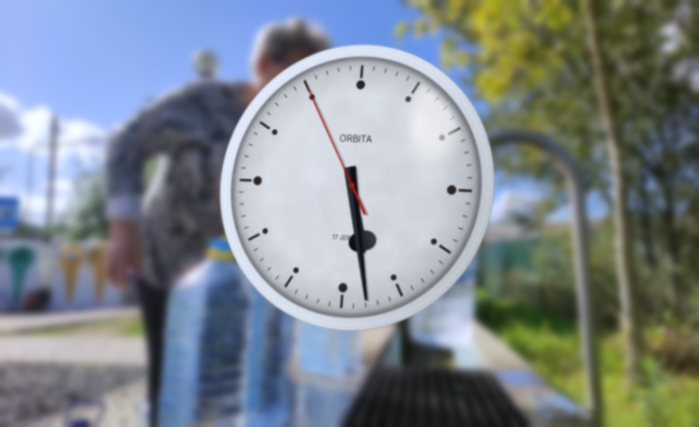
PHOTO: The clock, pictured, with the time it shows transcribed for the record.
5:27:55
